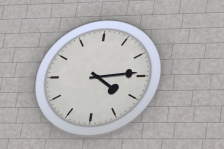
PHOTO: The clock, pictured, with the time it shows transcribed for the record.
4:14
